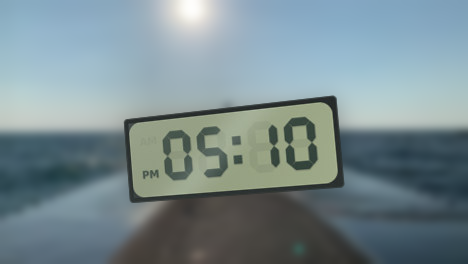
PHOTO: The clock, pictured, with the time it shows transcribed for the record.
5:10
